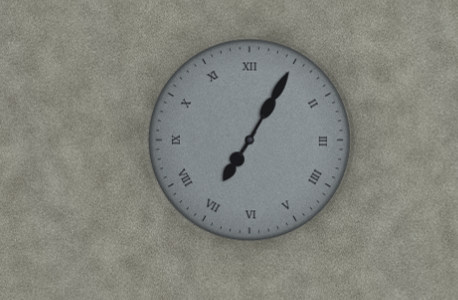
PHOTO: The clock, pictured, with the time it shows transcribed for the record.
7:05
